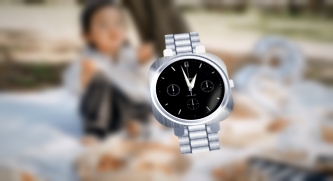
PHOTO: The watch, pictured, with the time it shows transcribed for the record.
12:58
